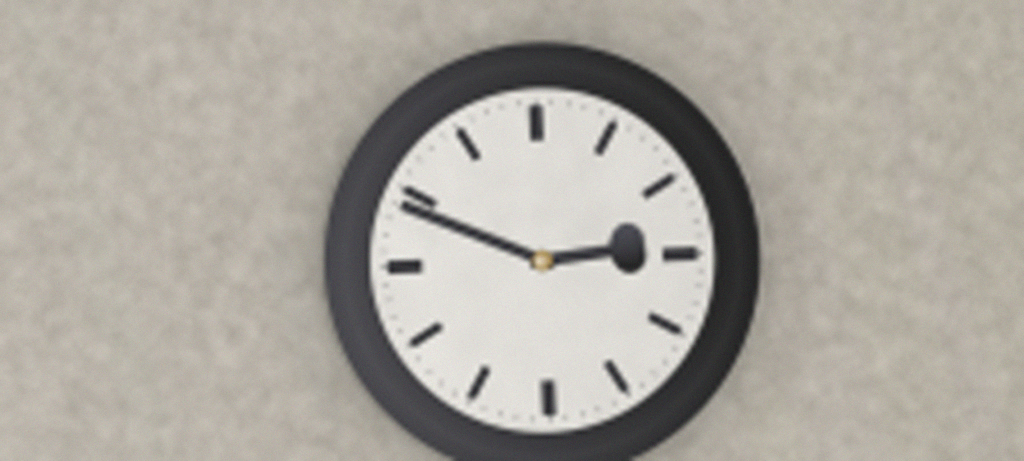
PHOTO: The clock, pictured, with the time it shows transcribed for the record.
2:49
